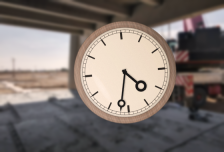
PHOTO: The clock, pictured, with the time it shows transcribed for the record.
4:32
